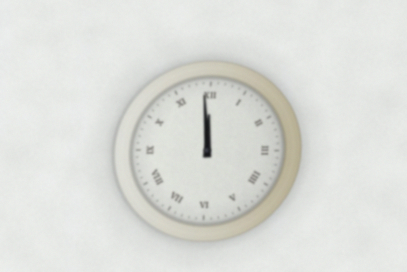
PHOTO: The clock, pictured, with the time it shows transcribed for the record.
11:59
